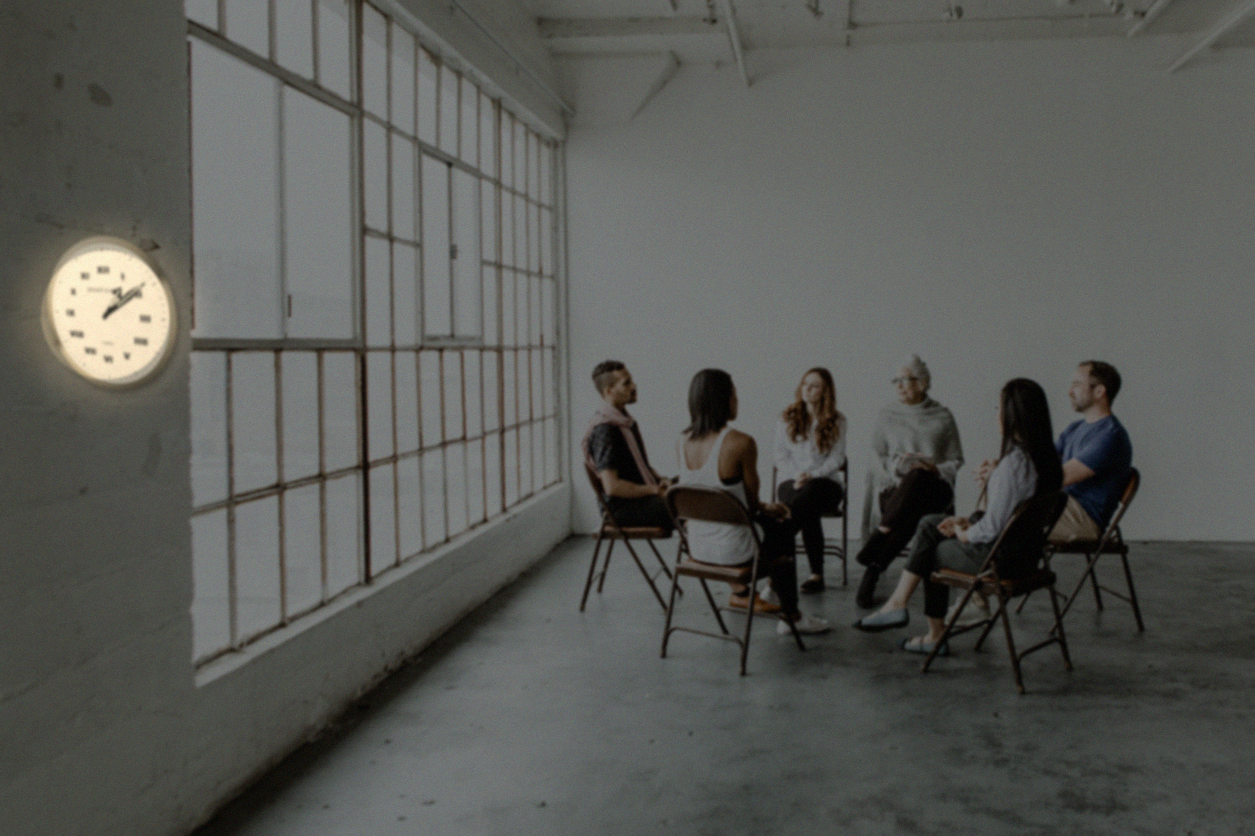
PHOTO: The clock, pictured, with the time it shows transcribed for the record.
1:09
